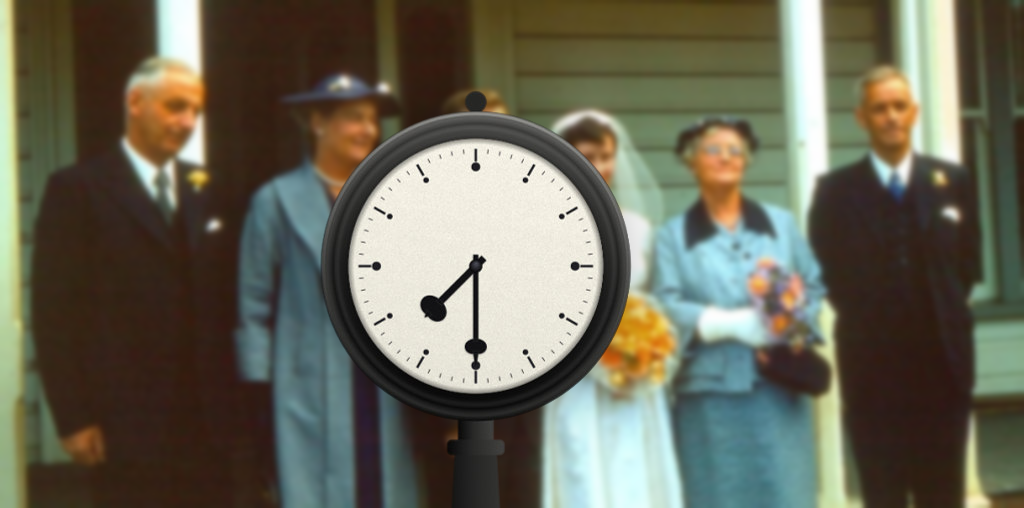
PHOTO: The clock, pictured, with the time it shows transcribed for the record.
7:30
